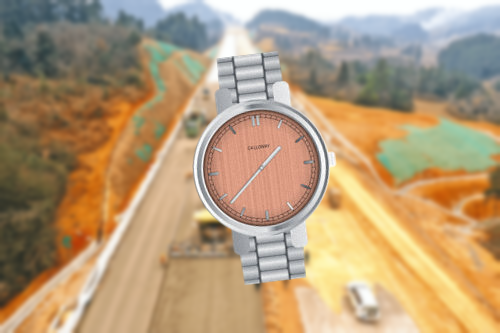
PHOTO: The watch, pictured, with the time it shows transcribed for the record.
1:38
